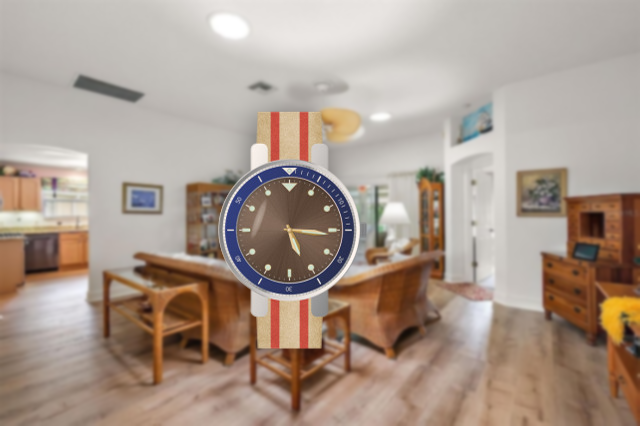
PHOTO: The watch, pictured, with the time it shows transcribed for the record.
5:16
